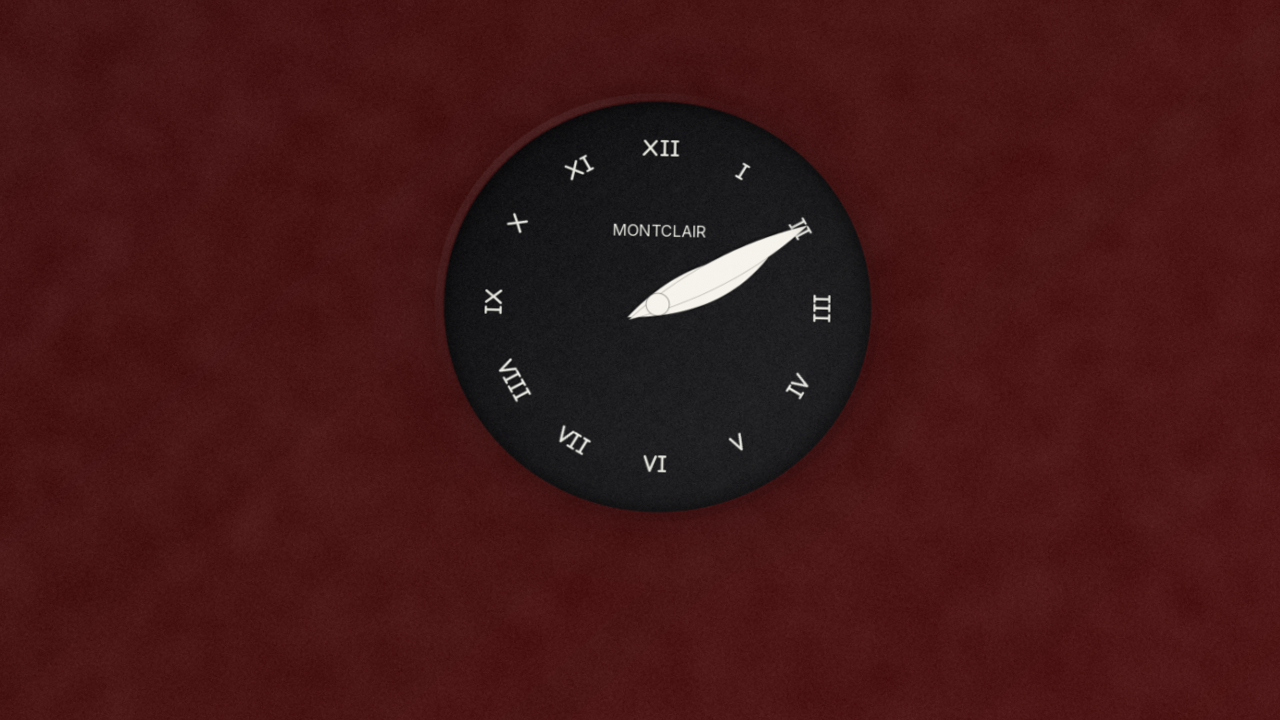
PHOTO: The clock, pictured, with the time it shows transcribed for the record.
2:10
